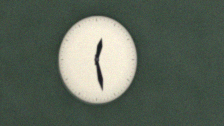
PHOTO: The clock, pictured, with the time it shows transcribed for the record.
12:28
